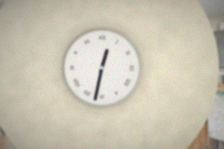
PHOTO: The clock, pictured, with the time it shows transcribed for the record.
12:32
